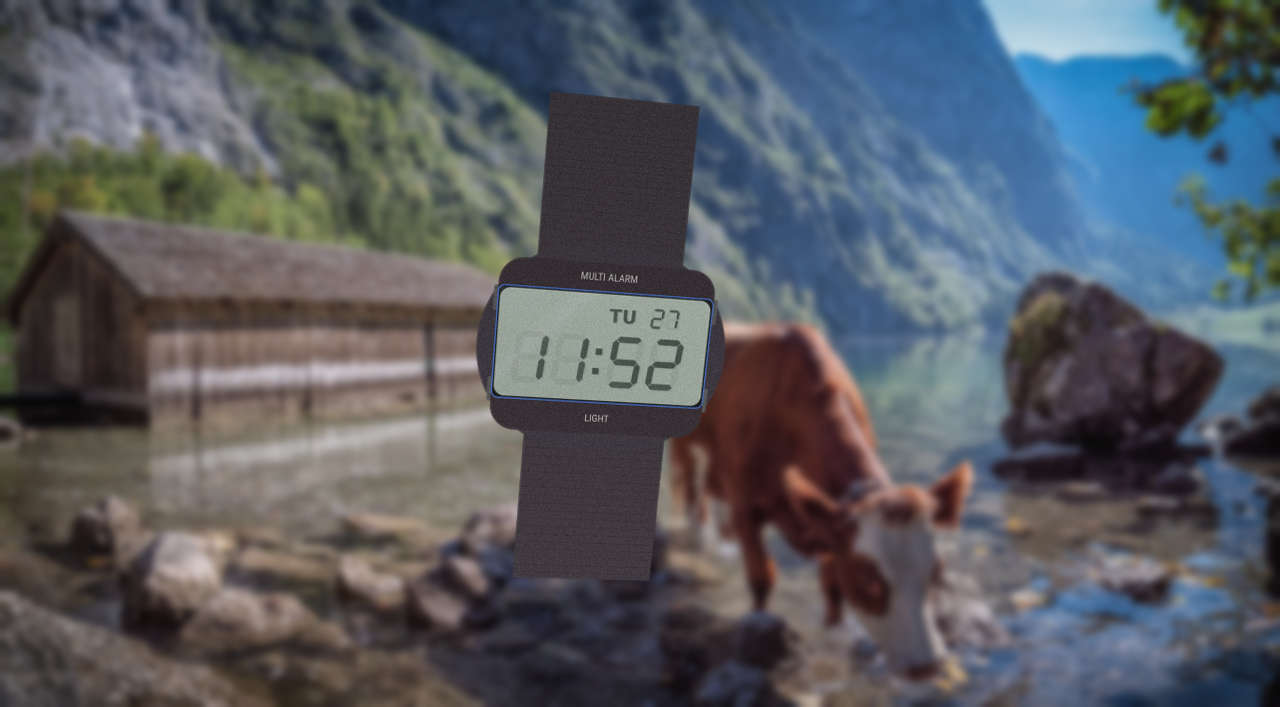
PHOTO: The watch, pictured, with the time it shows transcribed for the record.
11:52
